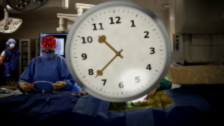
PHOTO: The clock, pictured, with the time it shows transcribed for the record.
10:38
